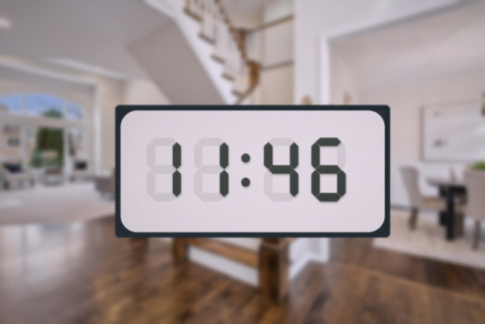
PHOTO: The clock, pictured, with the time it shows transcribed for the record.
11:46
